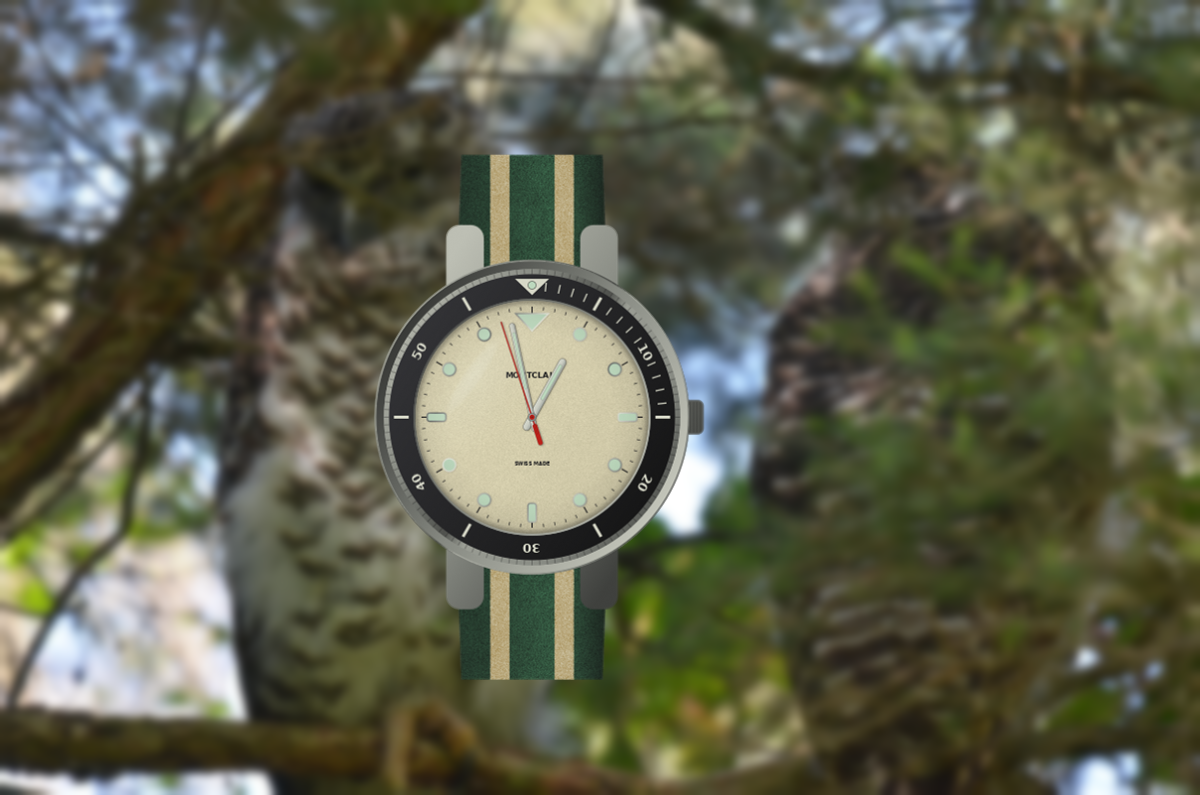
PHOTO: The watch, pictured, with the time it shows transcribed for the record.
12:57:57
